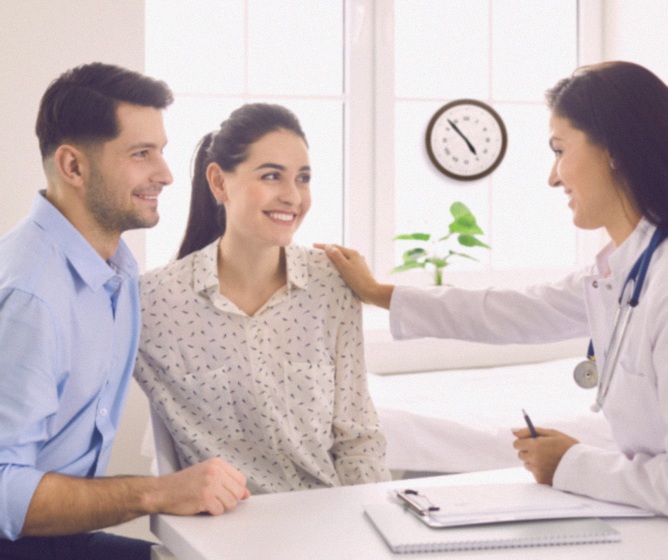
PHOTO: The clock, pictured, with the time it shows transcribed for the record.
4:53
